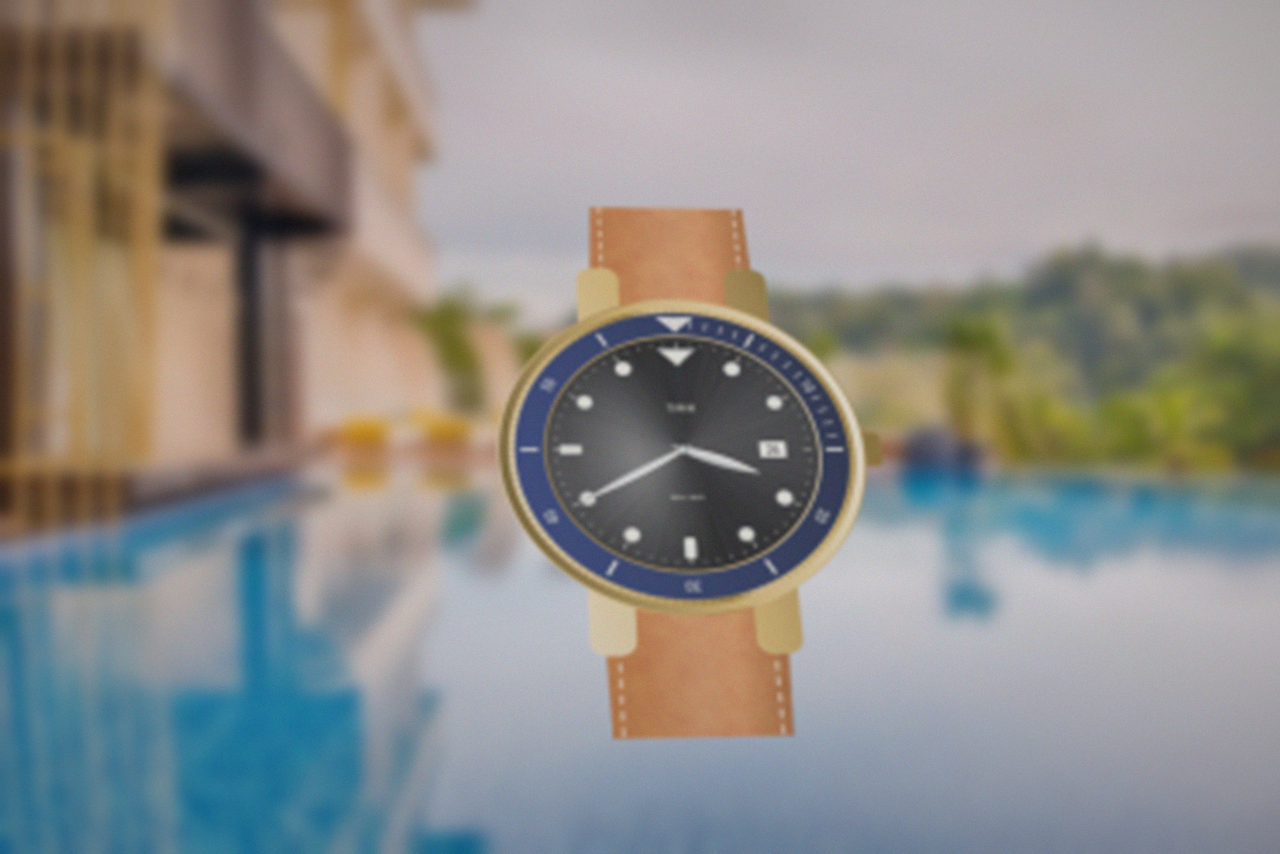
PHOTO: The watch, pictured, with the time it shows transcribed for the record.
3:40
